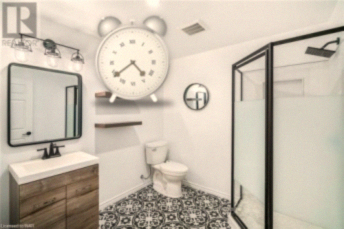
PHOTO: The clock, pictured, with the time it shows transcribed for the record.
4:39
